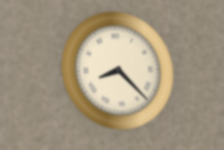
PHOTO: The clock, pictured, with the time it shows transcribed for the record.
8:23
